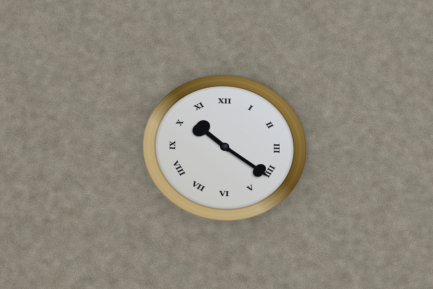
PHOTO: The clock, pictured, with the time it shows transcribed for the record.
10:21
